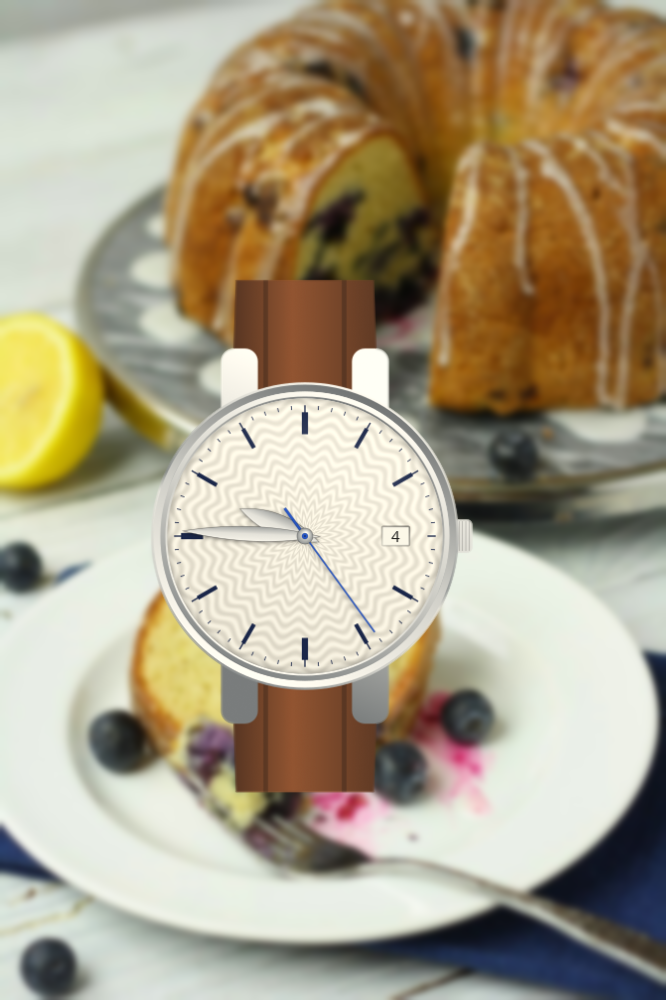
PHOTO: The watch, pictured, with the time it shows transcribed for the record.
9:45:24
